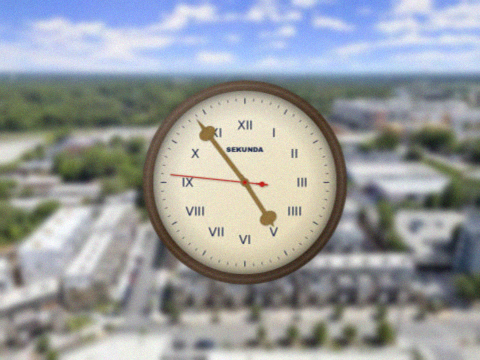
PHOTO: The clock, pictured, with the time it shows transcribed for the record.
4:53:46
